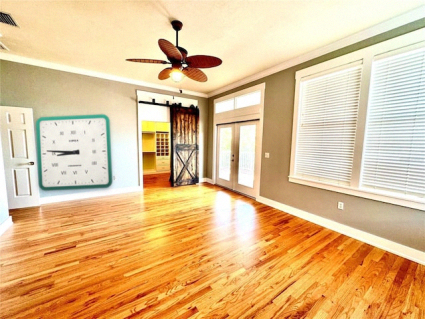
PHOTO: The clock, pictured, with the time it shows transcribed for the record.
8:46
